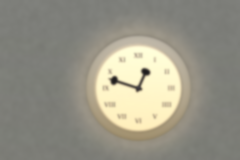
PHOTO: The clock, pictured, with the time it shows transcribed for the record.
12:48
